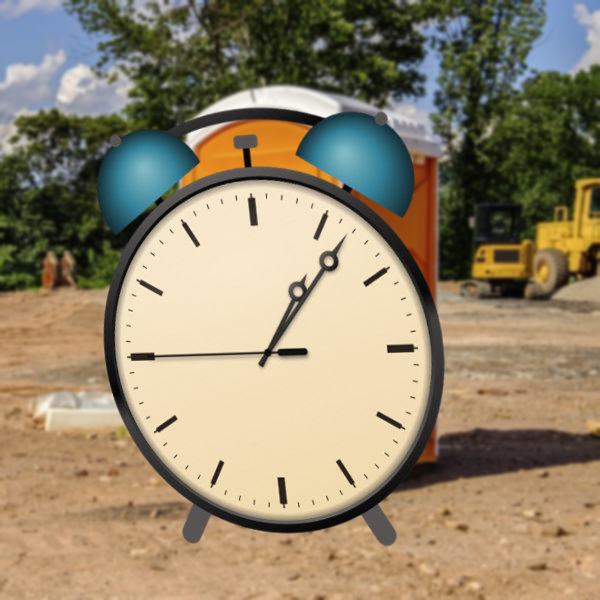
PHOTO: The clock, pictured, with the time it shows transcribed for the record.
1:06:45
